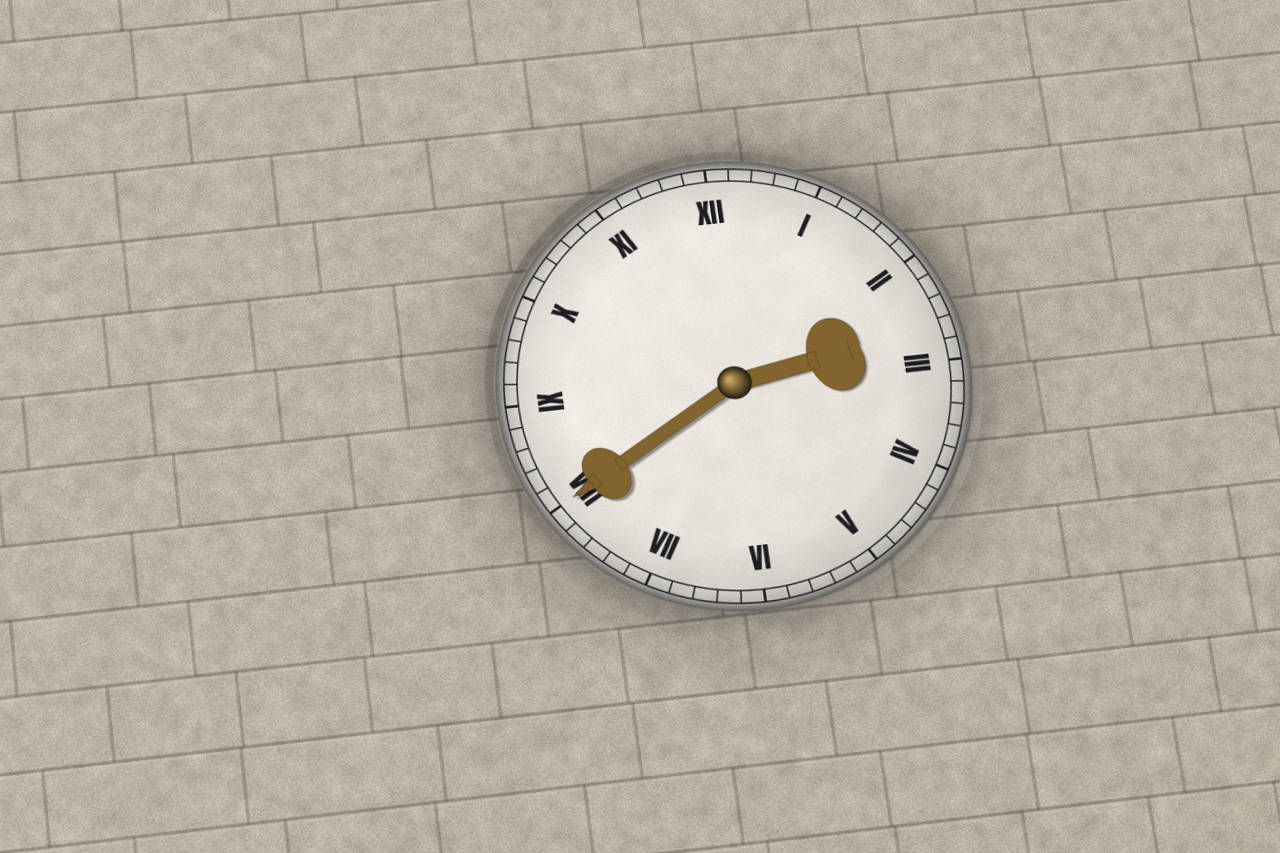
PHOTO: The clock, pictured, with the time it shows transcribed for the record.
2:40
